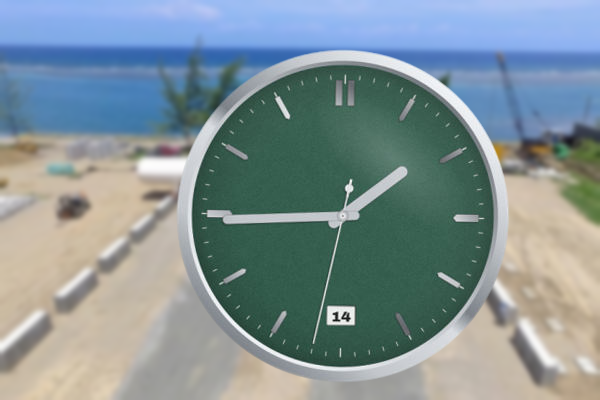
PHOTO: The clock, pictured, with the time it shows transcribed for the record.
1:44:32
